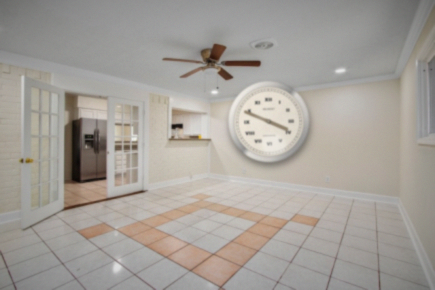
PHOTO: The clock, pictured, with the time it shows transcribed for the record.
3:49
